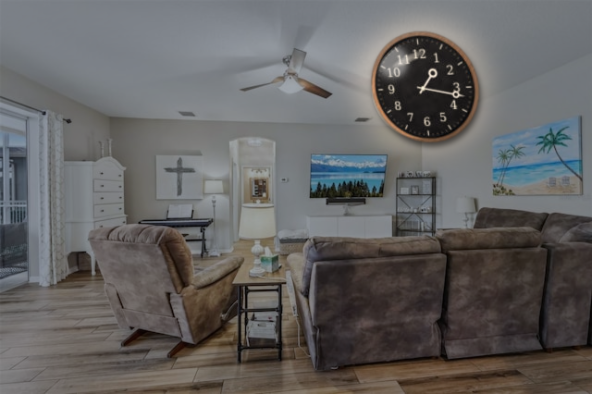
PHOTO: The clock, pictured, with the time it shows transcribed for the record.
1:17
